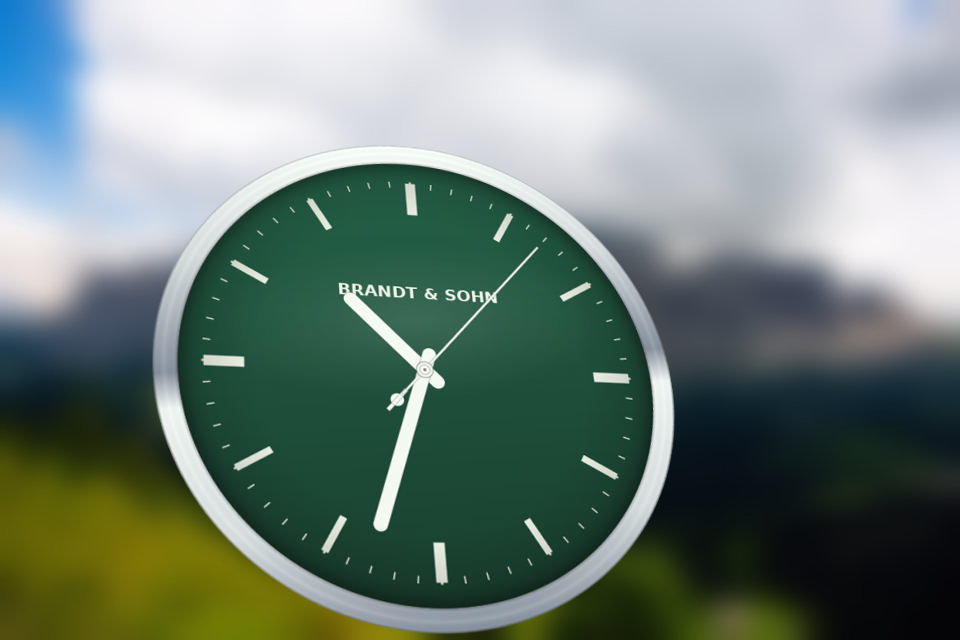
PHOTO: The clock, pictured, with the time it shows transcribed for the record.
10:33:07
